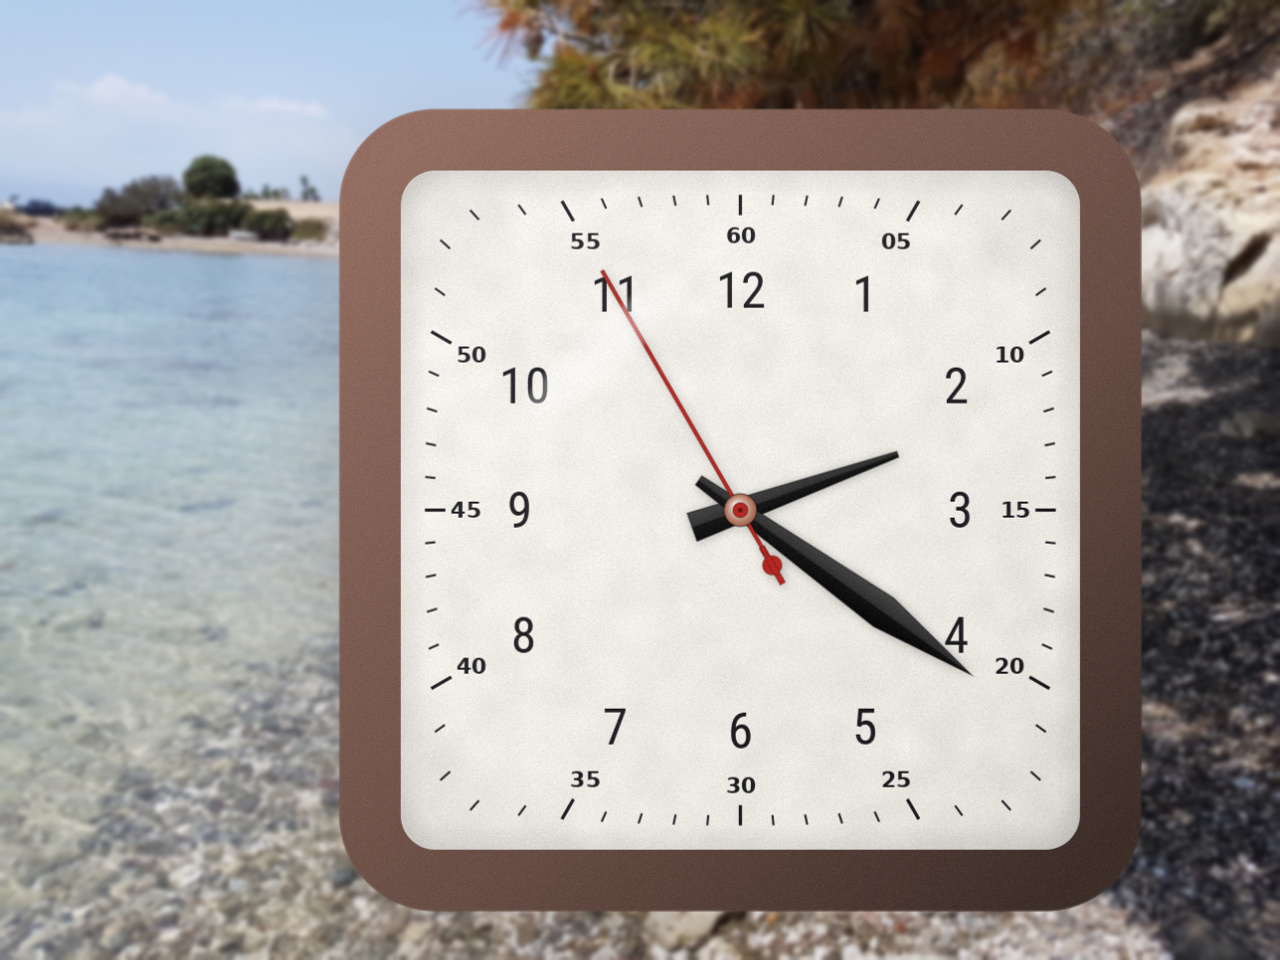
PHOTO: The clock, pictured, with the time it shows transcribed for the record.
2:20:55
